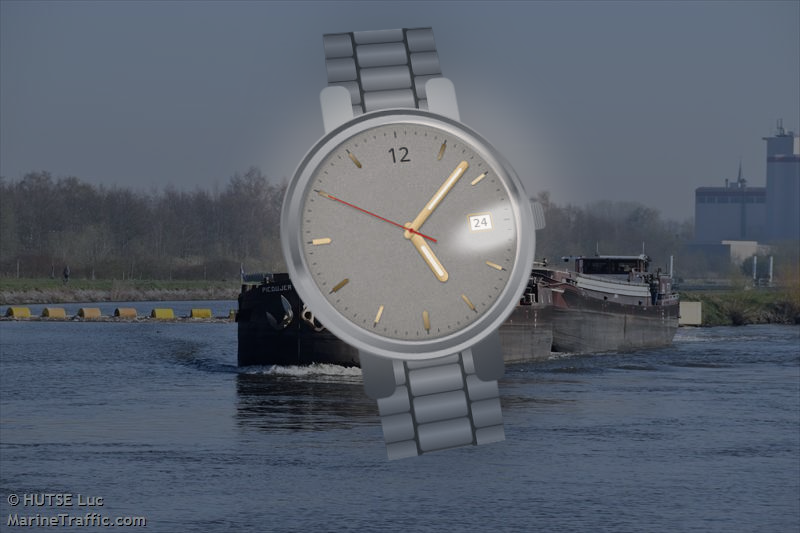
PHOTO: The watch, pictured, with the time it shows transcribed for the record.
5:07:50
